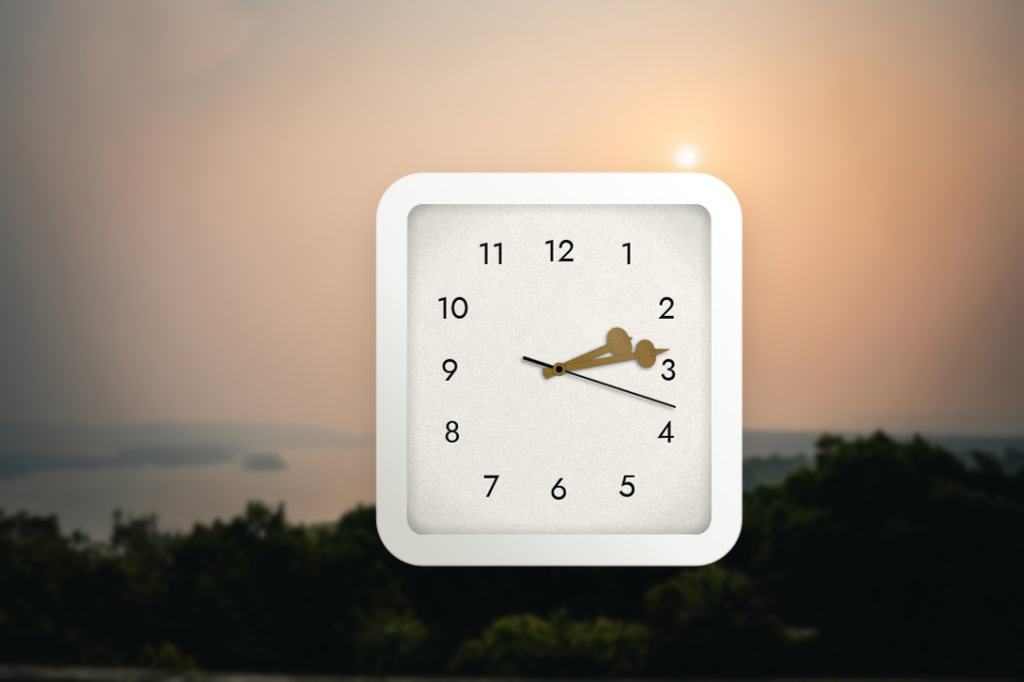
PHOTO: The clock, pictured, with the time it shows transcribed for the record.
2:13:18
